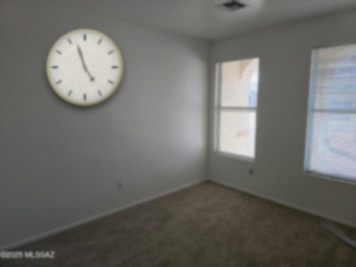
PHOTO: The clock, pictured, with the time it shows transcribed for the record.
4:57
